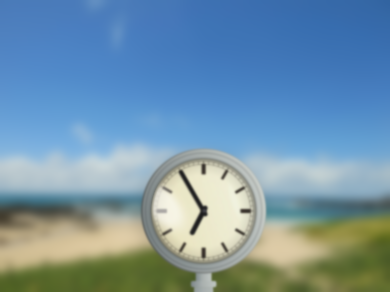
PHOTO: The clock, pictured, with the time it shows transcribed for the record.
6:55
